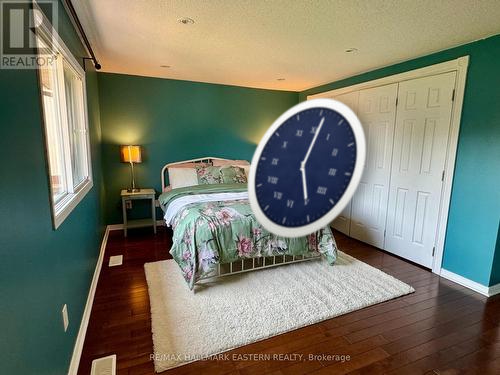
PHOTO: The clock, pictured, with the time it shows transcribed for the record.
5:01
